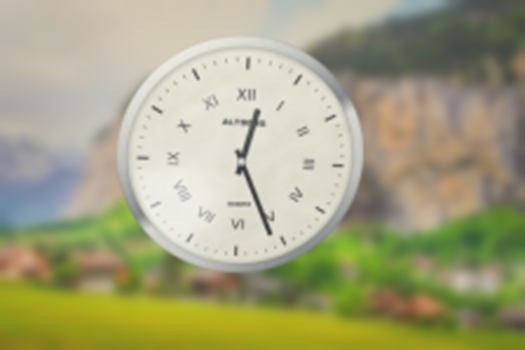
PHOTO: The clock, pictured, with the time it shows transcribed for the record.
12:26
